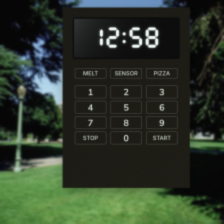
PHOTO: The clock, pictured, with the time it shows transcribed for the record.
12:58
